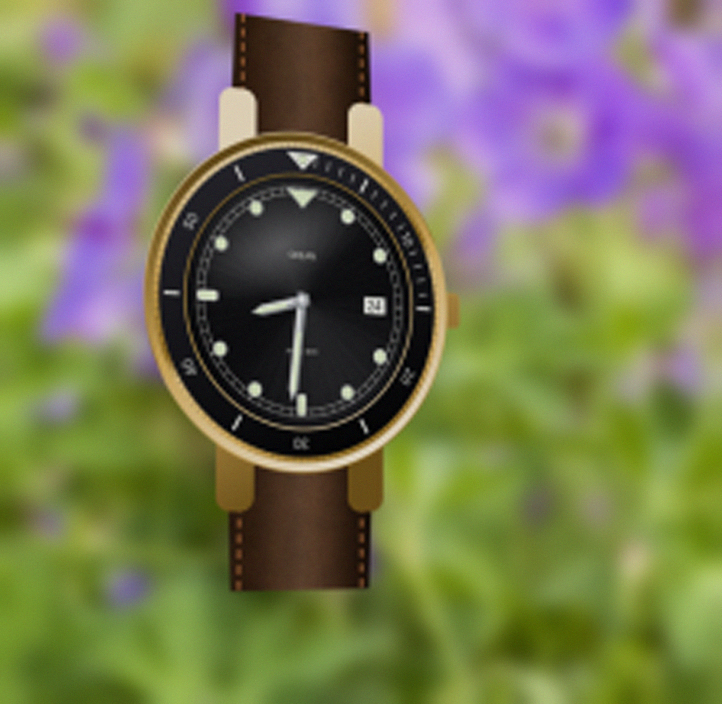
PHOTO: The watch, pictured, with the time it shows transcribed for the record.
8:31
